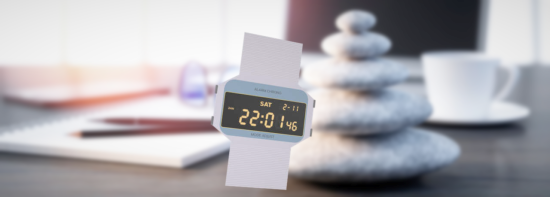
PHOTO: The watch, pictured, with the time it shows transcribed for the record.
22:01:46
